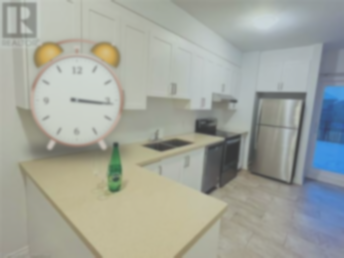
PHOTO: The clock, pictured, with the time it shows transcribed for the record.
3:16
